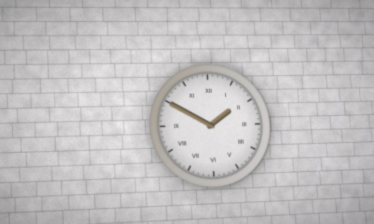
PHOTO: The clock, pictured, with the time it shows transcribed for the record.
1:50
